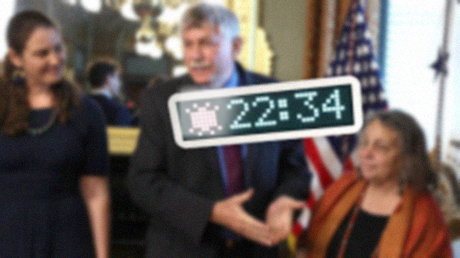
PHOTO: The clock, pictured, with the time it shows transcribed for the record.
22:34
